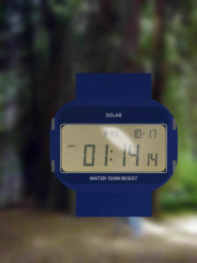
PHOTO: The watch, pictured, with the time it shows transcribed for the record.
1:14:14
